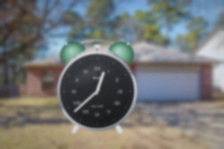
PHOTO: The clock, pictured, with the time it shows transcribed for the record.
12:38
